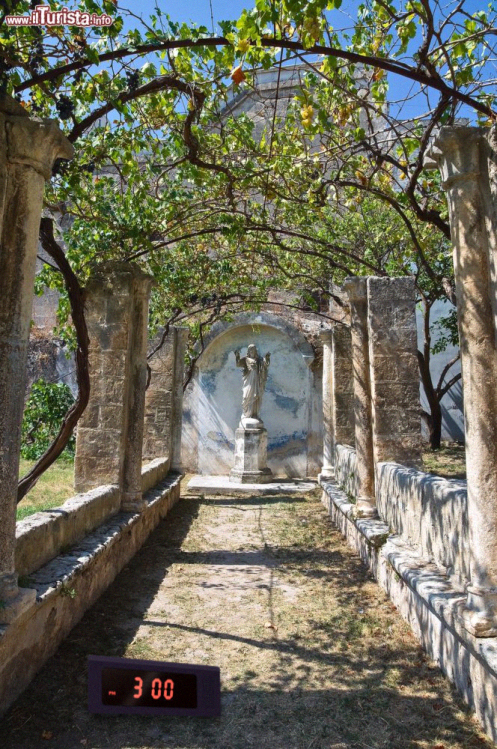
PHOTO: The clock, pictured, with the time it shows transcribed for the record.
3:00
